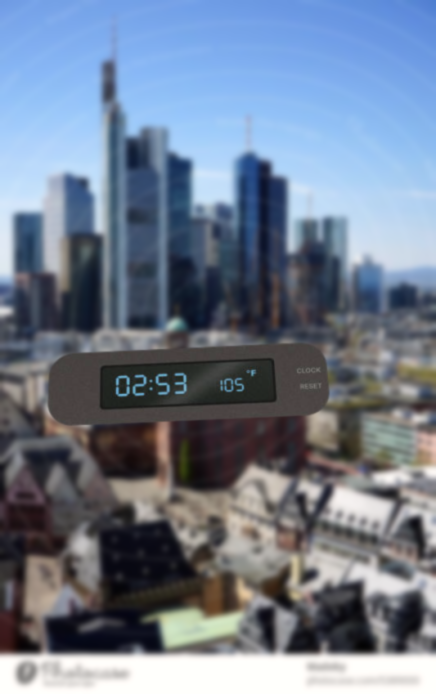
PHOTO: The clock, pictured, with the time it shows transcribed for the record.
2:53
